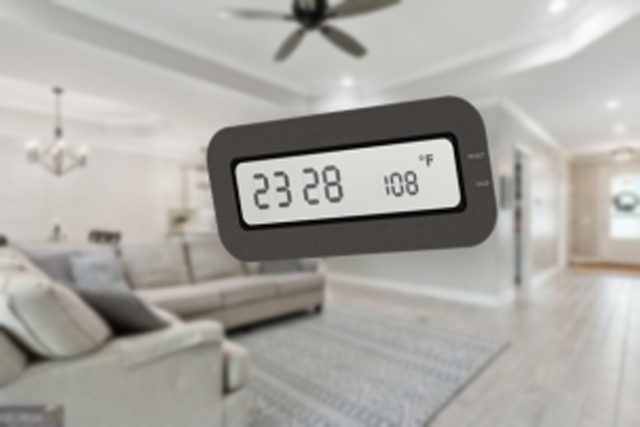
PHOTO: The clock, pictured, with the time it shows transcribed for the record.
23:28
